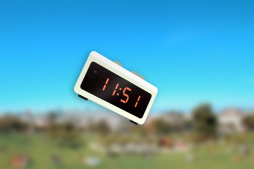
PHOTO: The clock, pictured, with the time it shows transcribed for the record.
11:51
